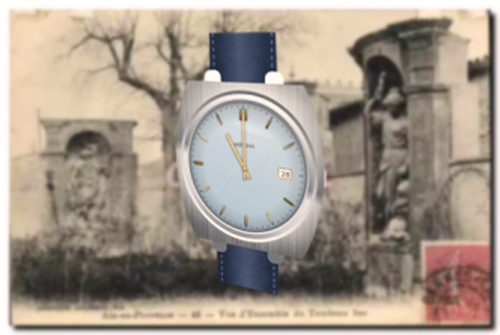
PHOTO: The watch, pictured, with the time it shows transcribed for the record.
11:00
